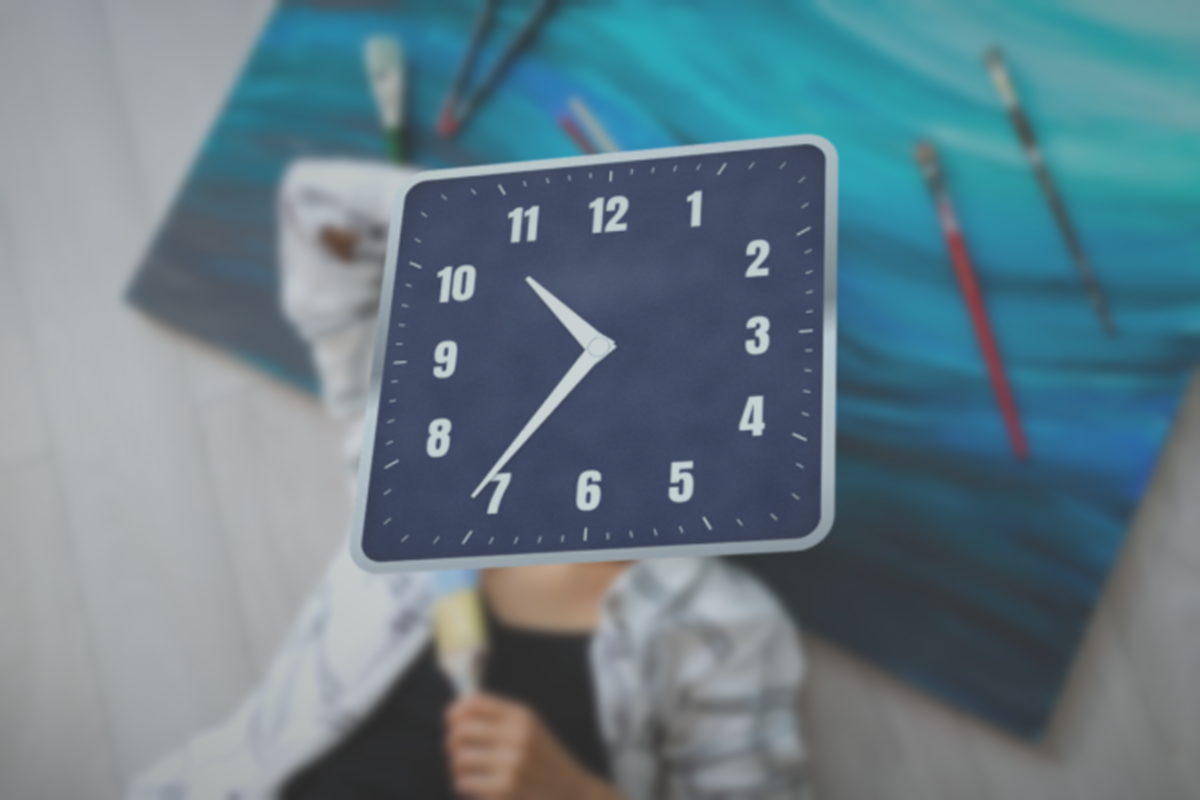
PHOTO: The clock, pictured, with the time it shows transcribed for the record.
10:36
